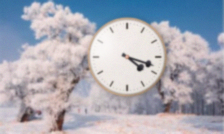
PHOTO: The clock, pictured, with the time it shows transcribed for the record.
4:18
